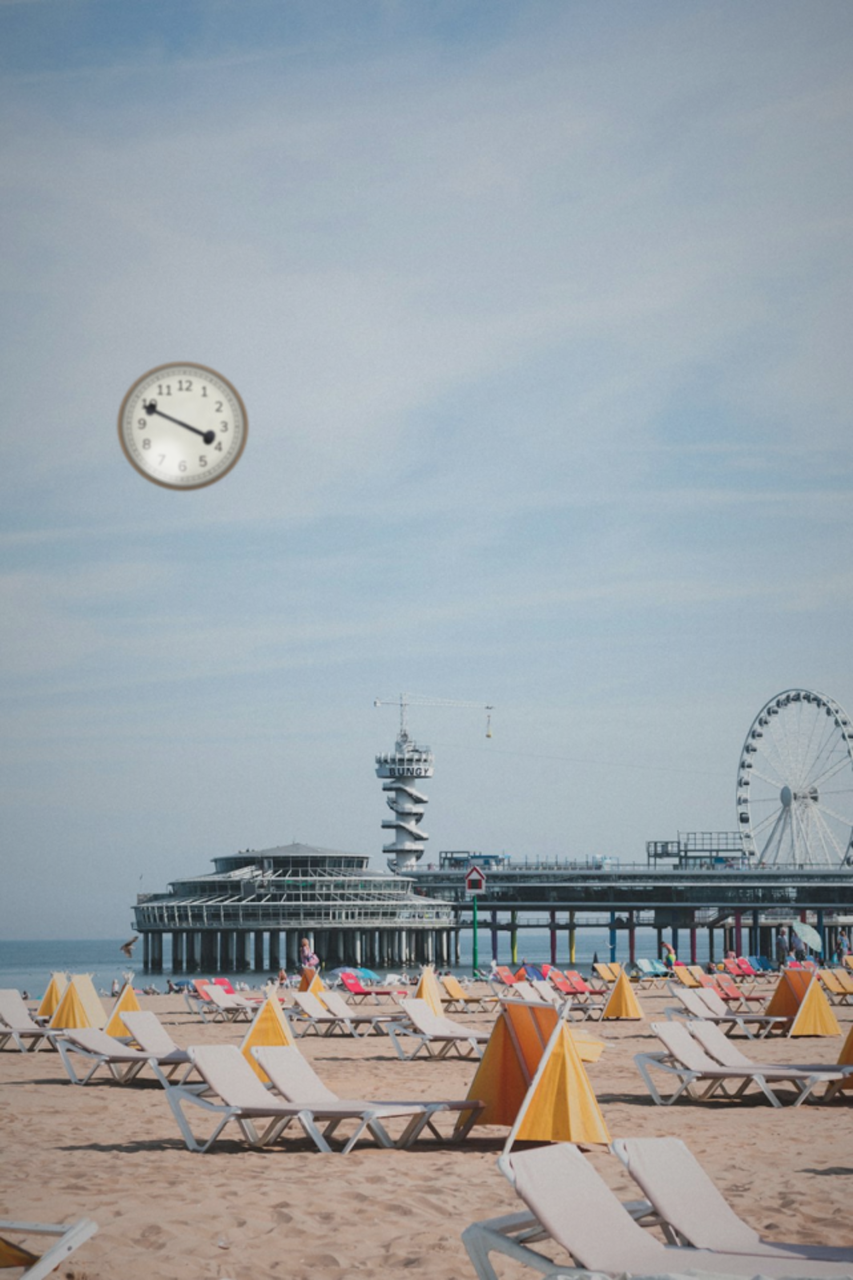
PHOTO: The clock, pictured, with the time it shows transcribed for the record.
3:49
